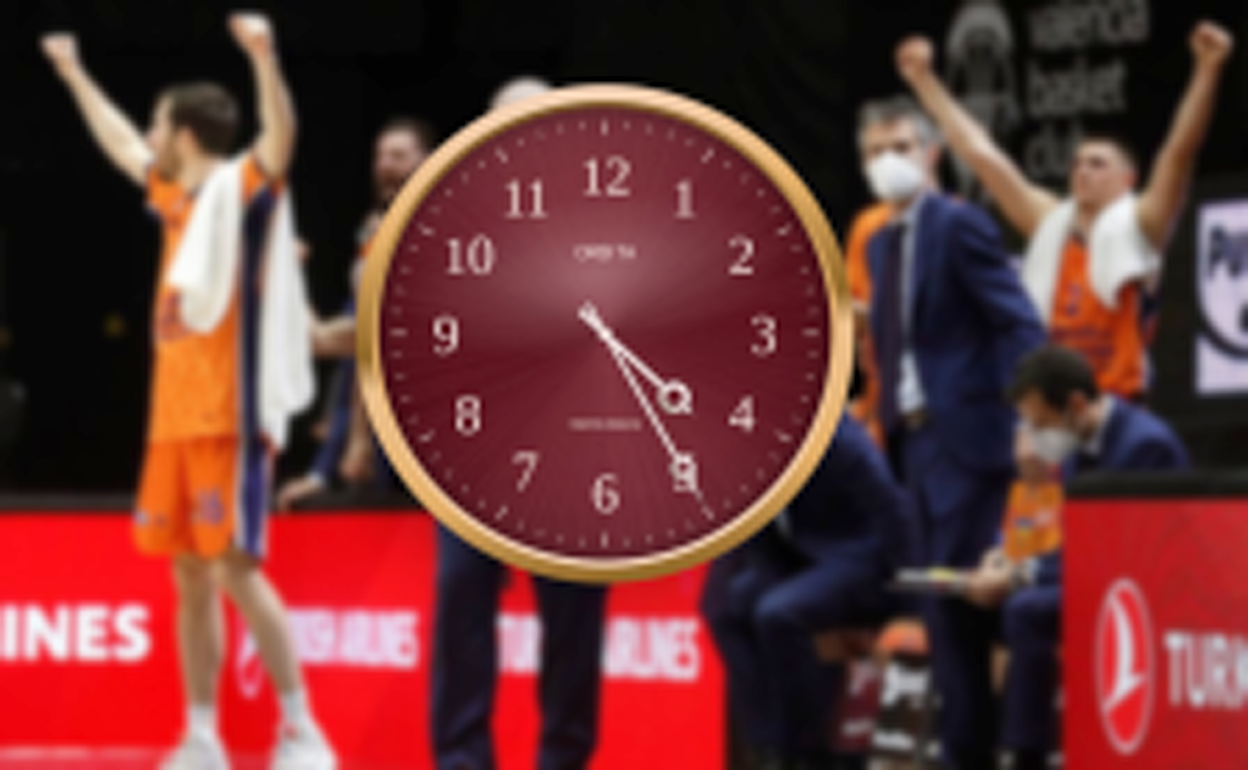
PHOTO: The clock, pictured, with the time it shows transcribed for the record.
4:25
